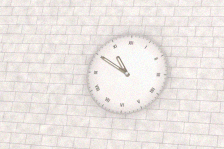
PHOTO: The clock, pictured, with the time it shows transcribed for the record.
10:50
